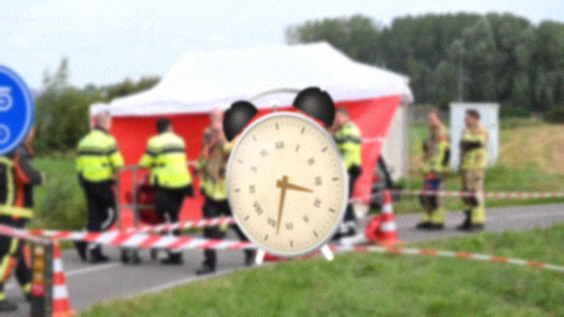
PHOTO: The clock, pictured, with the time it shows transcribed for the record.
3:33
